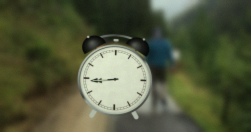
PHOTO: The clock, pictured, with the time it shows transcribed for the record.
8:44
